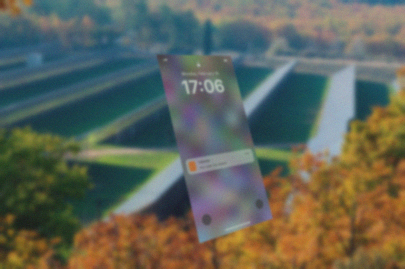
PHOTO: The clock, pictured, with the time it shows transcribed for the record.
17:06
